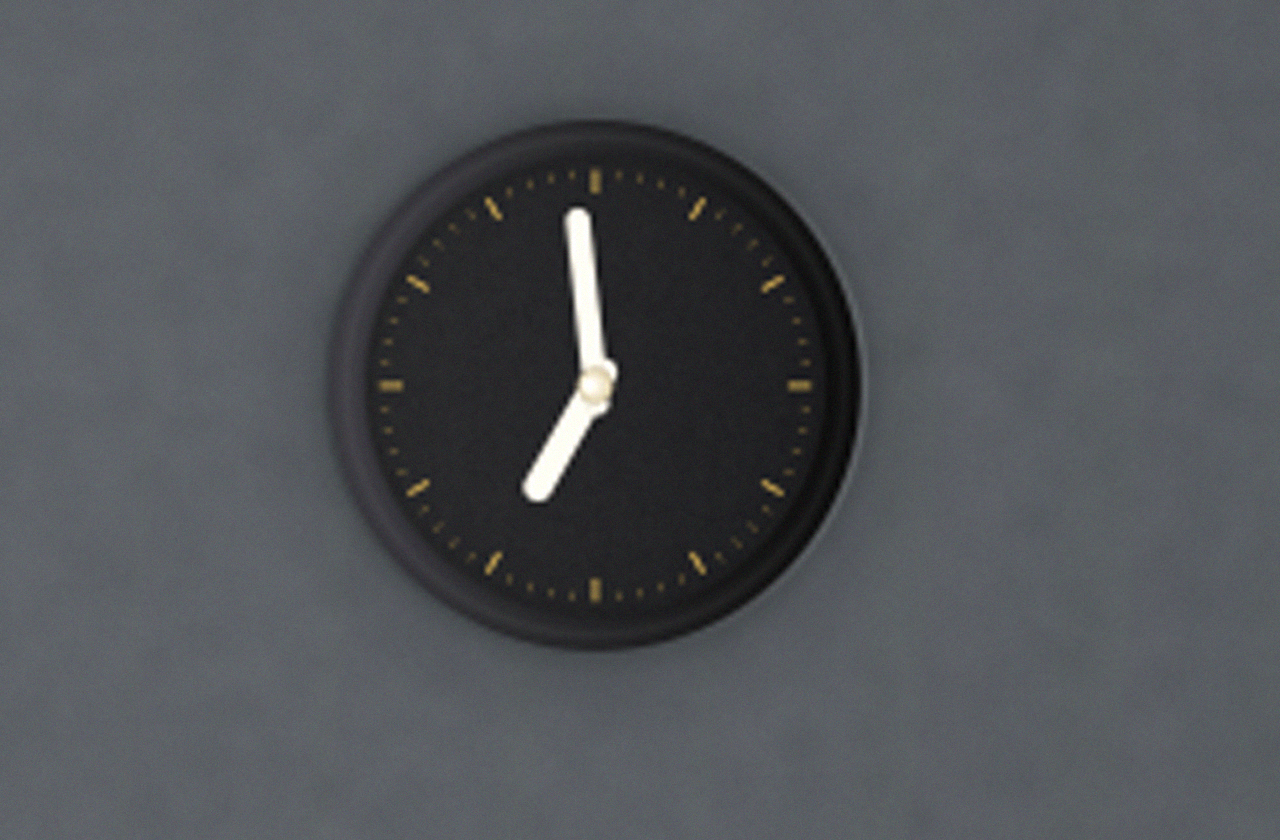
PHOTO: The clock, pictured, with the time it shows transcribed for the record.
6:59
